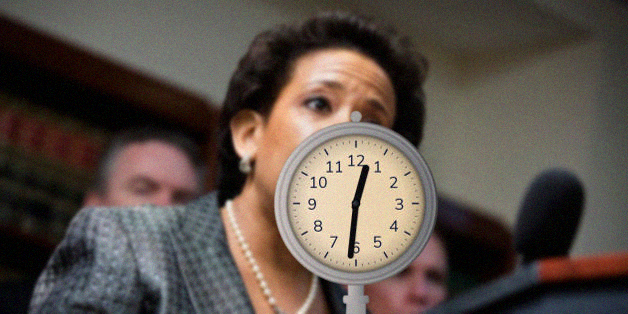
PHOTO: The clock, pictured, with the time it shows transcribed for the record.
12:31
